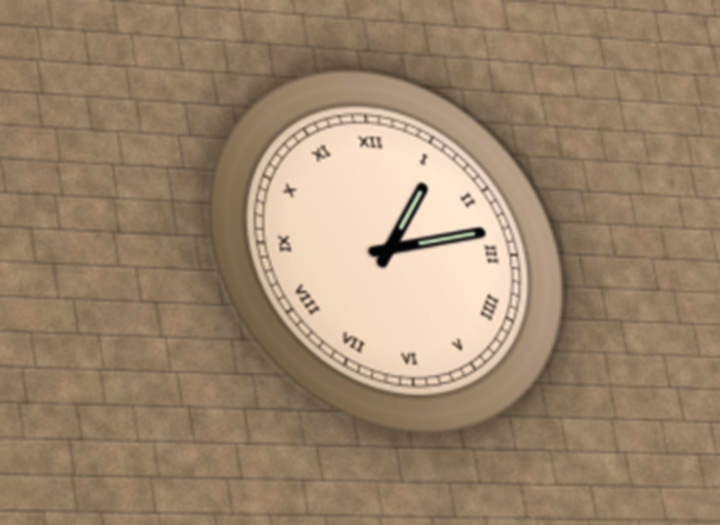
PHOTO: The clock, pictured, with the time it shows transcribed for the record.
1:13
